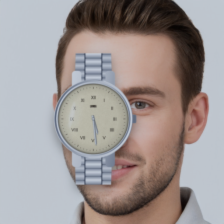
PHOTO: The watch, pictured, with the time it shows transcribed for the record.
5:29
